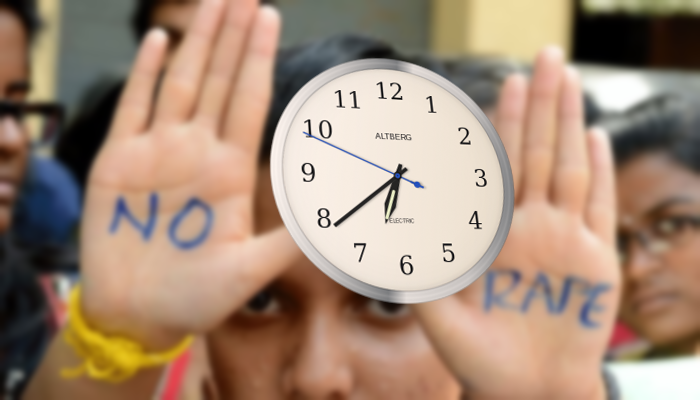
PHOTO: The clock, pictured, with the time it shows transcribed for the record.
6:38:49
